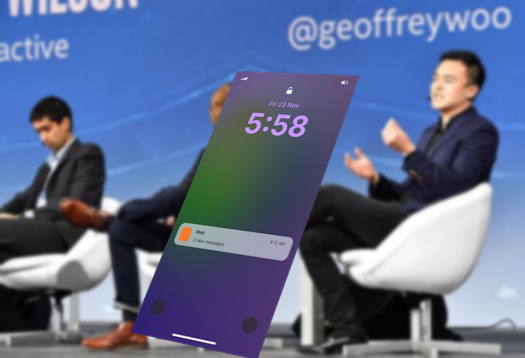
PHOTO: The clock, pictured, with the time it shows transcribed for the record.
5:58
